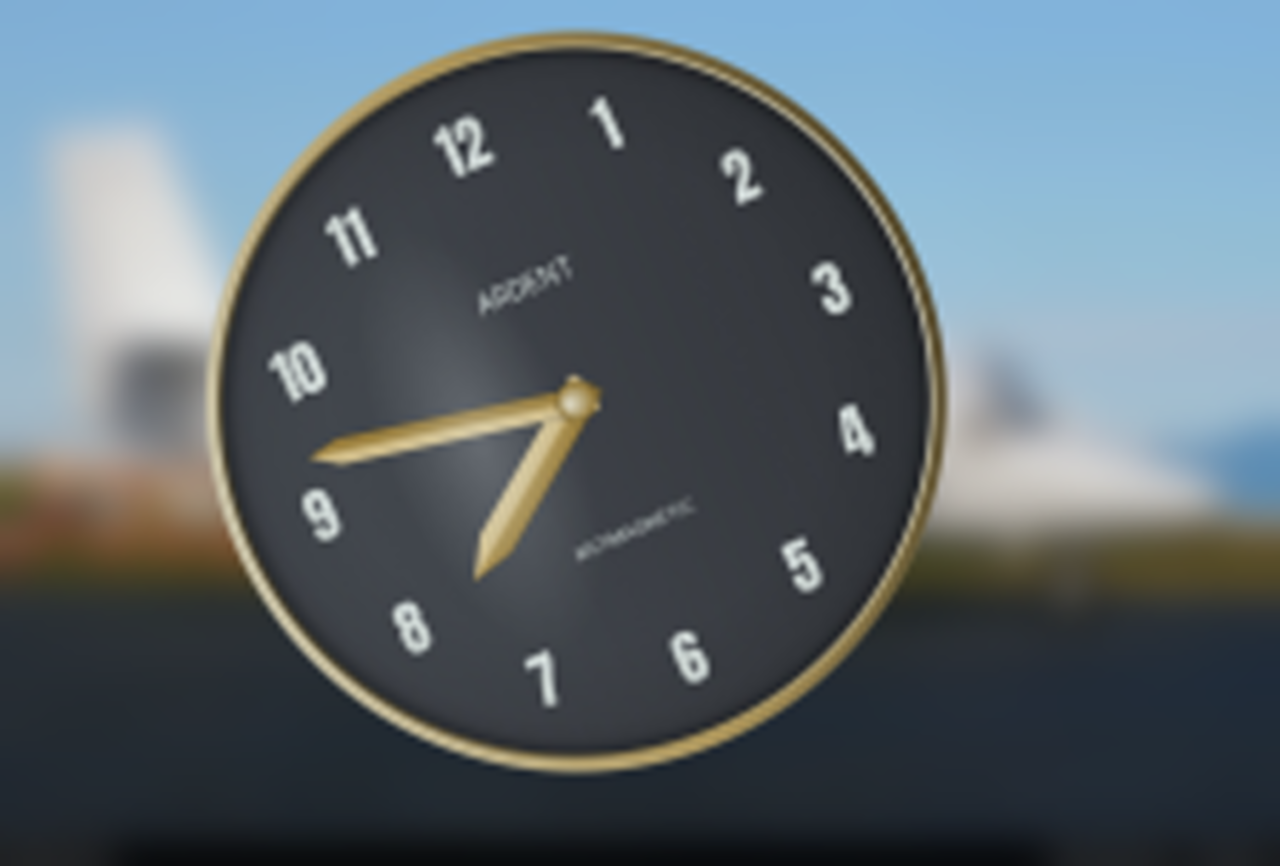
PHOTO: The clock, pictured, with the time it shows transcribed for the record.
7:47
